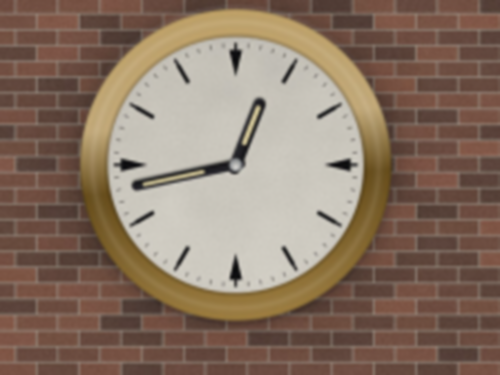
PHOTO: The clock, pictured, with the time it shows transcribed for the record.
12:43
